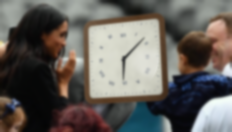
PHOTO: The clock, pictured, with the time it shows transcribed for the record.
6:08
